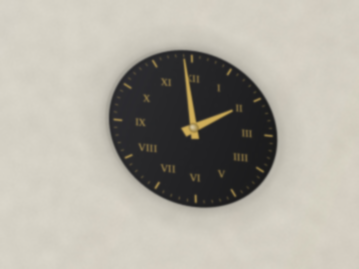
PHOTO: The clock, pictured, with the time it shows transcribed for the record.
1:59
